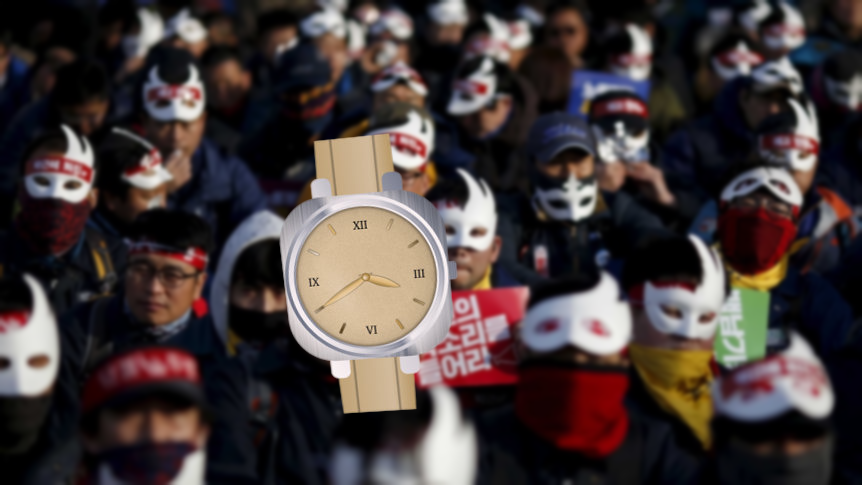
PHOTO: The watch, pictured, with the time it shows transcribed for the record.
3:40
